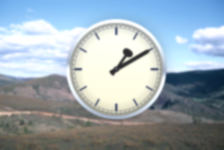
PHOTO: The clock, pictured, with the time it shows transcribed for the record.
1:10
